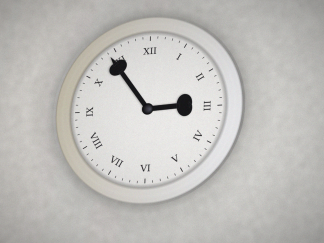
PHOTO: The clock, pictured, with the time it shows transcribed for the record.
2:54
